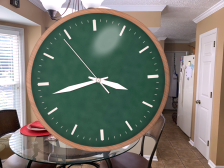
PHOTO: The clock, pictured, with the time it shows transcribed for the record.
3:42:54
